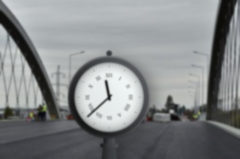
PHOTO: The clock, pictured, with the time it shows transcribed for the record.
11:38
